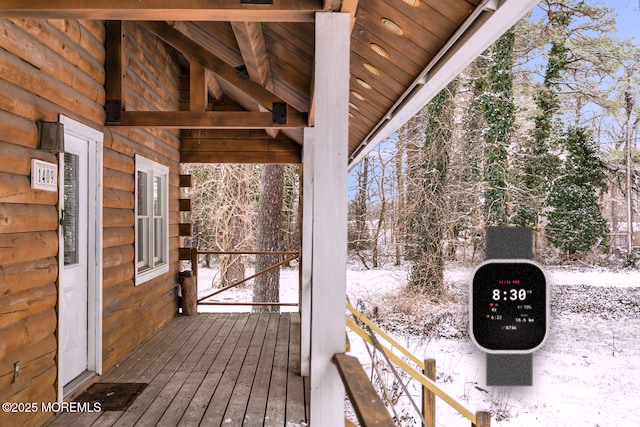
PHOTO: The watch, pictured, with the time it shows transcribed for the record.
8:30
